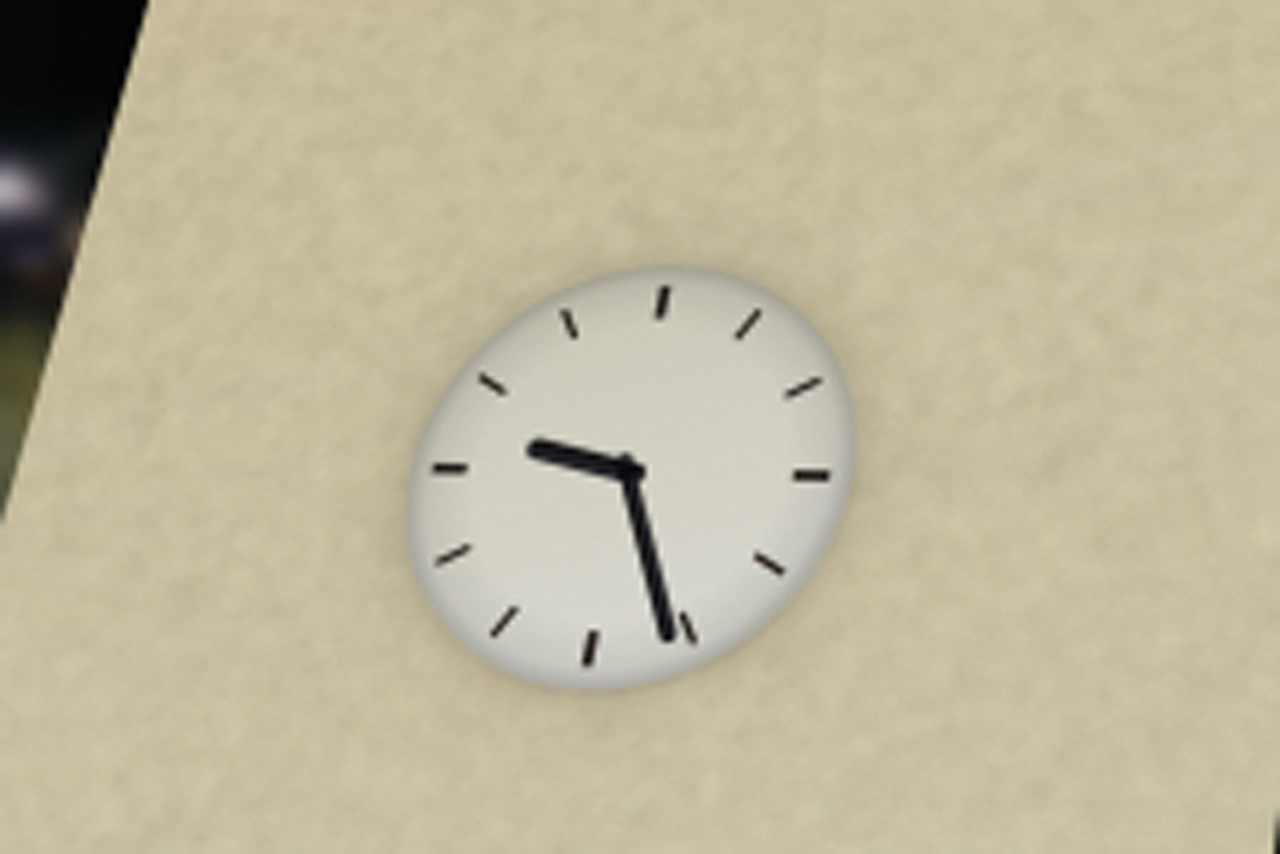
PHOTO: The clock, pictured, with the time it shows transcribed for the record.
9:26
